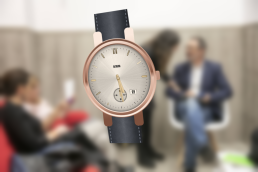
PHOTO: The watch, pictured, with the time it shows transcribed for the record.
5:29
